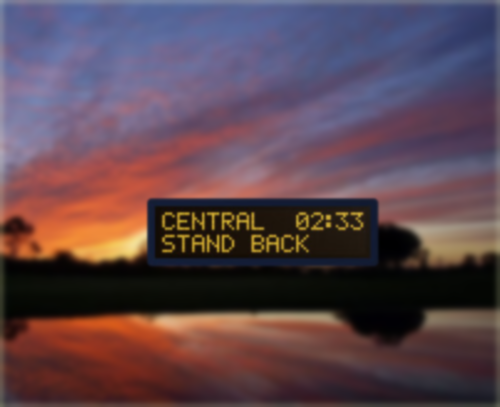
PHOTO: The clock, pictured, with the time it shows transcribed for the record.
2:33
